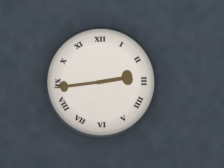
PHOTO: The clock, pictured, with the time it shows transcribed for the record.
2:44
